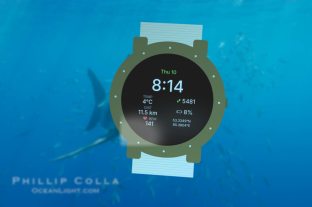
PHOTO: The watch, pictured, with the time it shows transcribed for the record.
8:14
